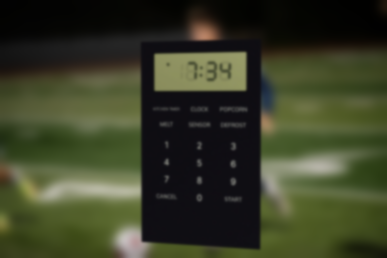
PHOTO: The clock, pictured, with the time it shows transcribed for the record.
7:34
